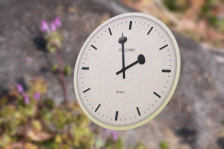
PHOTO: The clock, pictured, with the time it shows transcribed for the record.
1:58
